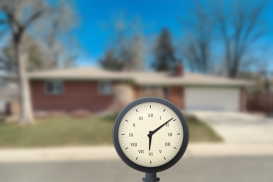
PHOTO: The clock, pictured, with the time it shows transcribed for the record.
6:09
